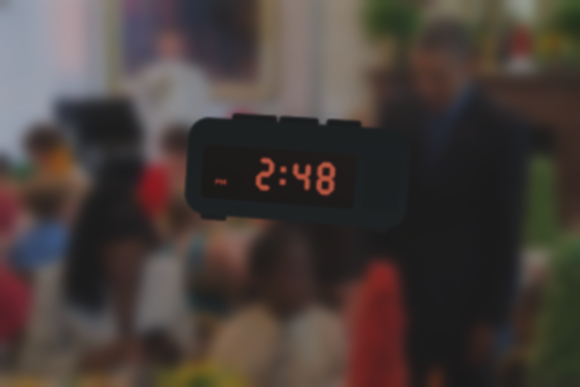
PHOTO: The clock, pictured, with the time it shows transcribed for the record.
2:48
